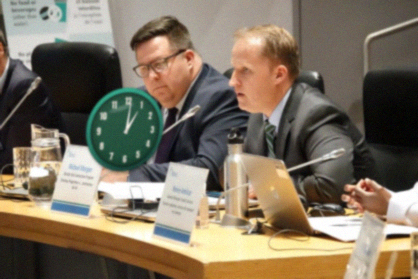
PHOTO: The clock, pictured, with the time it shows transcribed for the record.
1:01
